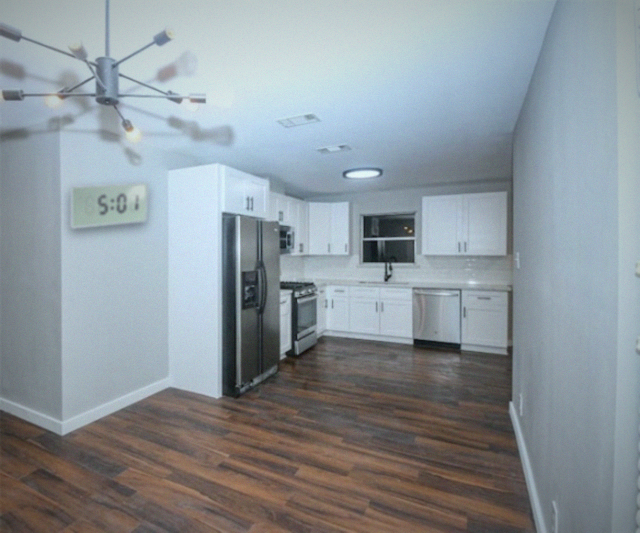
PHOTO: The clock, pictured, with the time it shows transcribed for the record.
5:01
